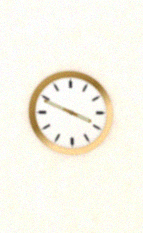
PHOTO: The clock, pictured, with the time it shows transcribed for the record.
3:49
